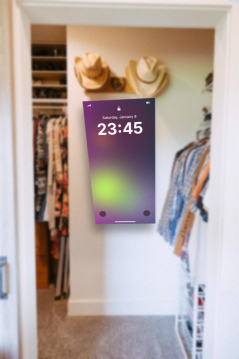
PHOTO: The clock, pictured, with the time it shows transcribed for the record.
23:45
